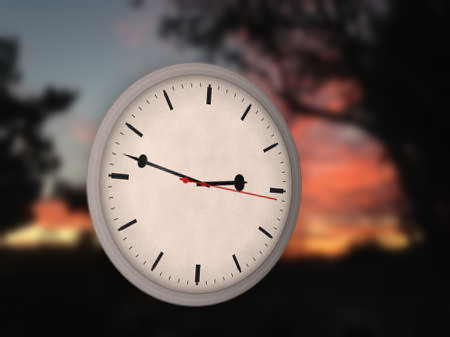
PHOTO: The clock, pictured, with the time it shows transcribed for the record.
2:47:16
